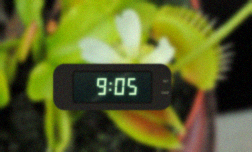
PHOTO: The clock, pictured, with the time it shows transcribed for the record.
9:05
